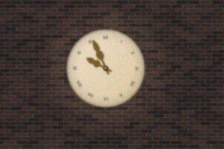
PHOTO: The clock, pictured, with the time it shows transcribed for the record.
9:56
